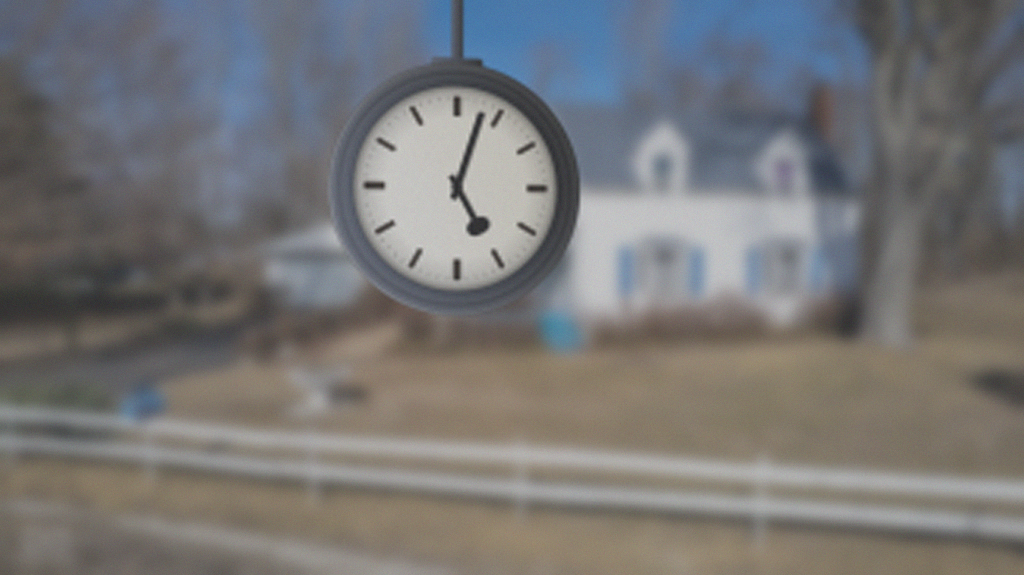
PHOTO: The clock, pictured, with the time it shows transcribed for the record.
5:03
